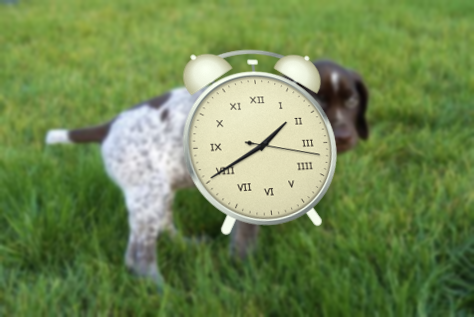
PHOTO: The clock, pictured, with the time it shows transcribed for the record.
1:40:17
